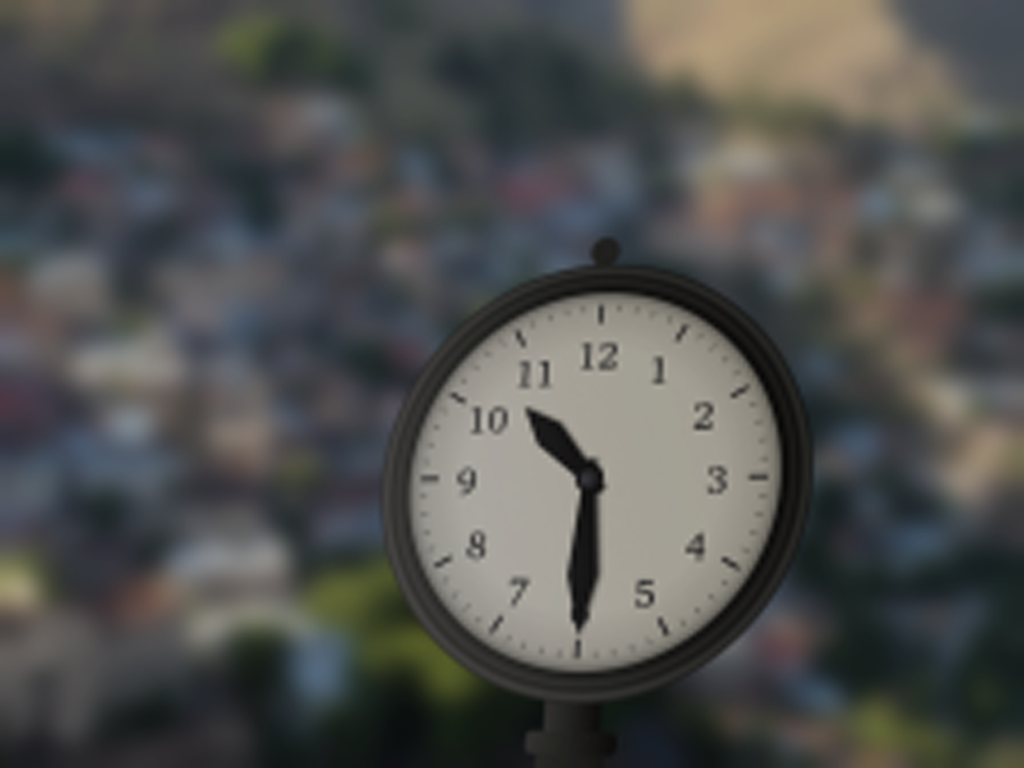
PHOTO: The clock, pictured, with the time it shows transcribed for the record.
10:30
